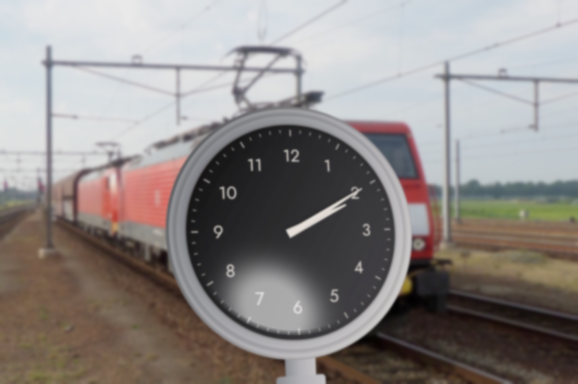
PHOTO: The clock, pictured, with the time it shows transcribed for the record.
2:10
